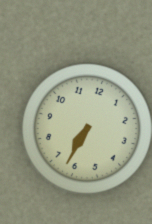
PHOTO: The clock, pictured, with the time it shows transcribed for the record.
6:32
